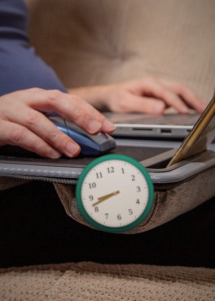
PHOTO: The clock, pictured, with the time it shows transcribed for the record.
8:42
